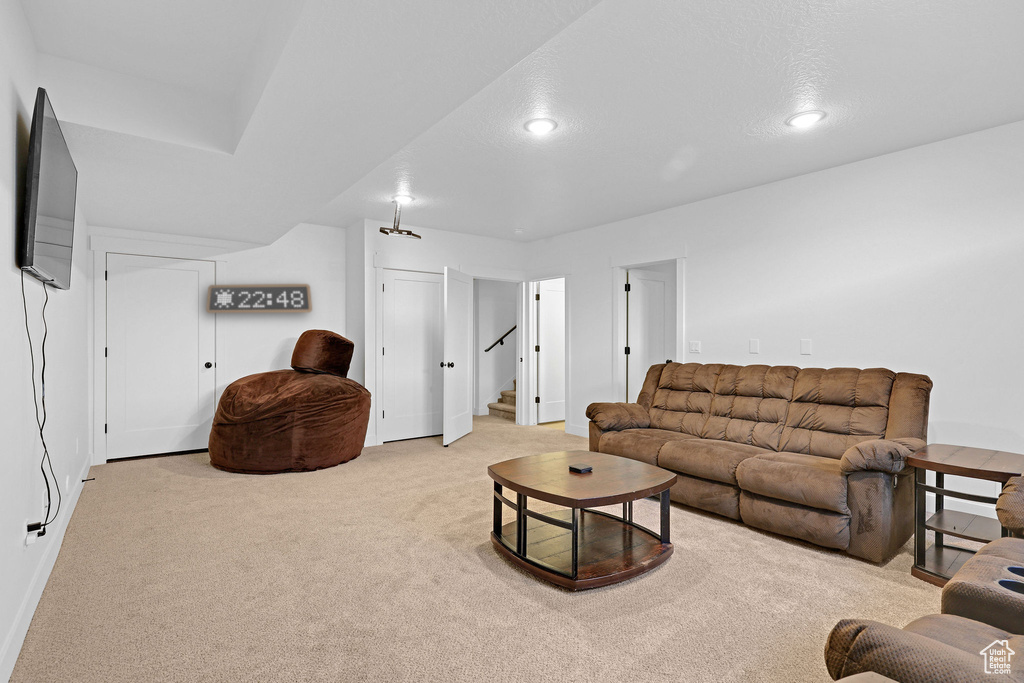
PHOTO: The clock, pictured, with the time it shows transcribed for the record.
22:48
